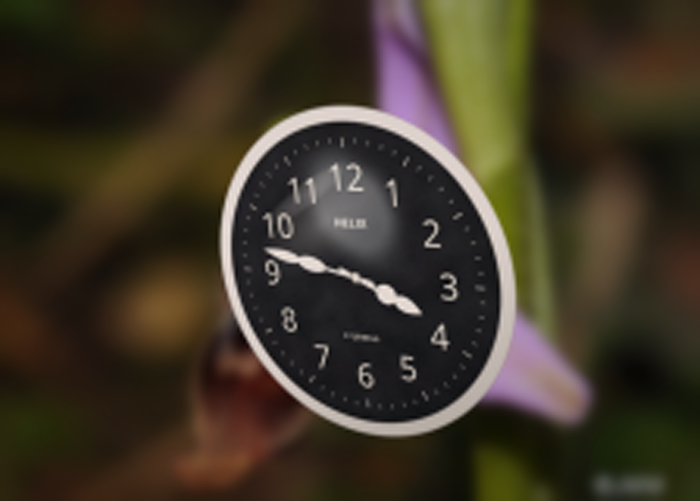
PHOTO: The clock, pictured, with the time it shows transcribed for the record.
3:47
